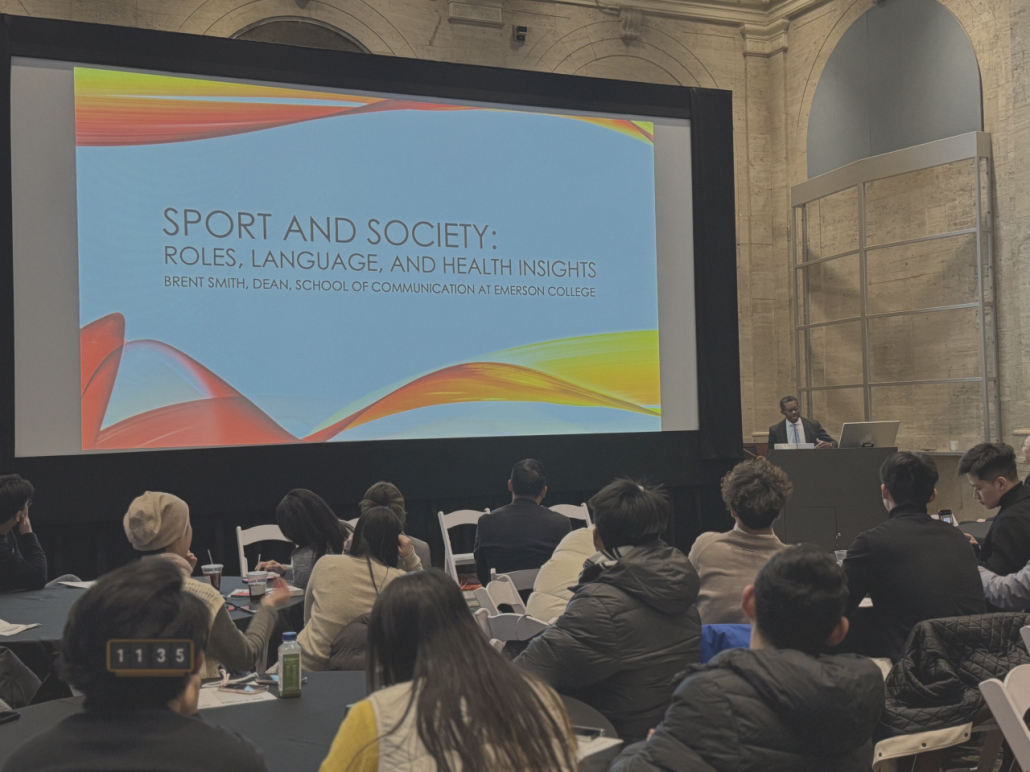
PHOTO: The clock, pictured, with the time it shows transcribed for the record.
11:35
